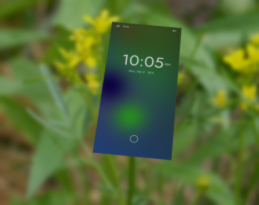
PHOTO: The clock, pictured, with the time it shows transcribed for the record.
10:05
